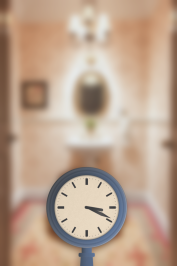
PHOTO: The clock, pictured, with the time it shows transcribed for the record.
3:19
